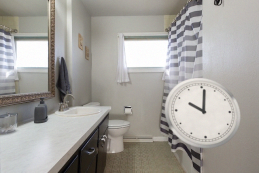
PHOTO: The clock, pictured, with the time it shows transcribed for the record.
10:01
